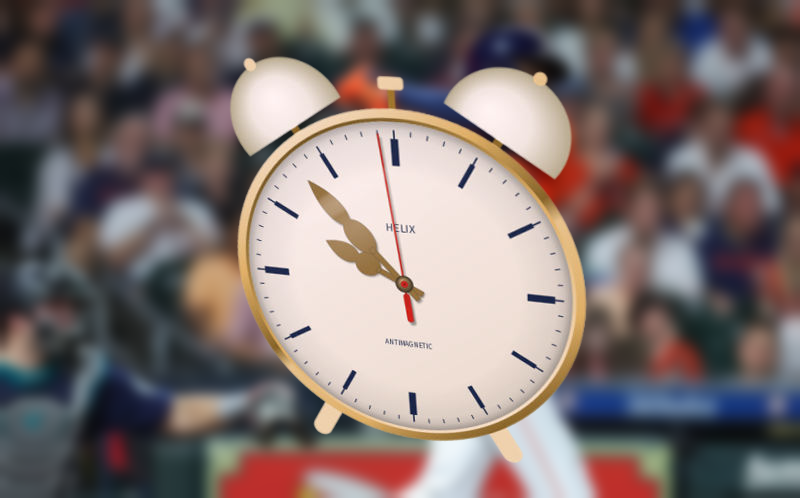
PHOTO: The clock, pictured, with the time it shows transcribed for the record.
9:52:59
